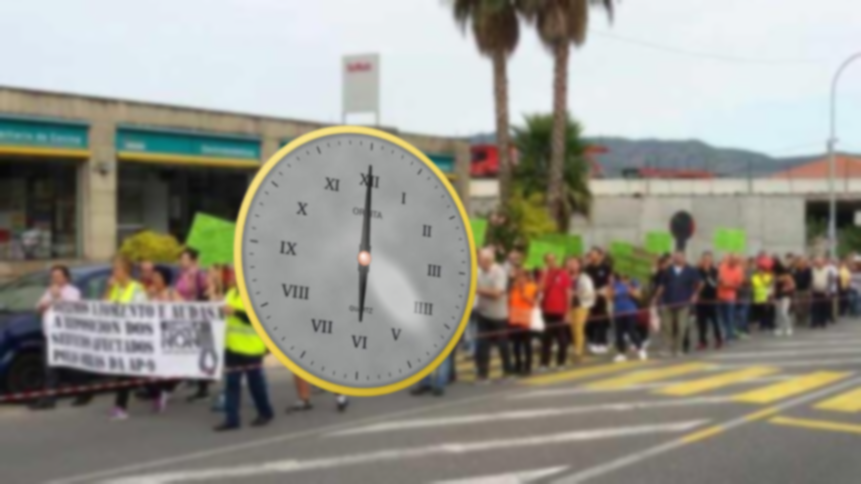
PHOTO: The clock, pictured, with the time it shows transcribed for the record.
6:00
